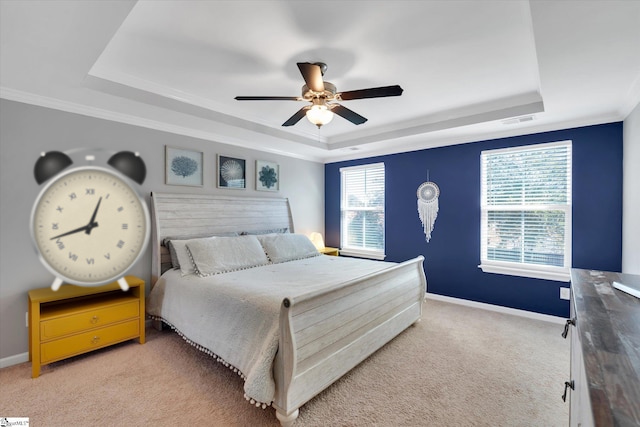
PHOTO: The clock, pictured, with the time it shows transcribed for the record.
12:42
